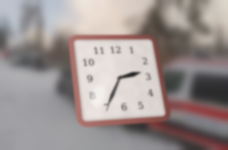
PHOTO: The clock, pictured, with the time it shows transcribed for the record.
2:35
